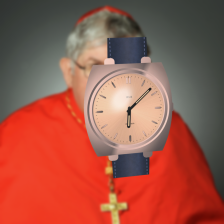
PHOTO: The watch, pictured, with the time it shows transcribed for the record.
6:08
